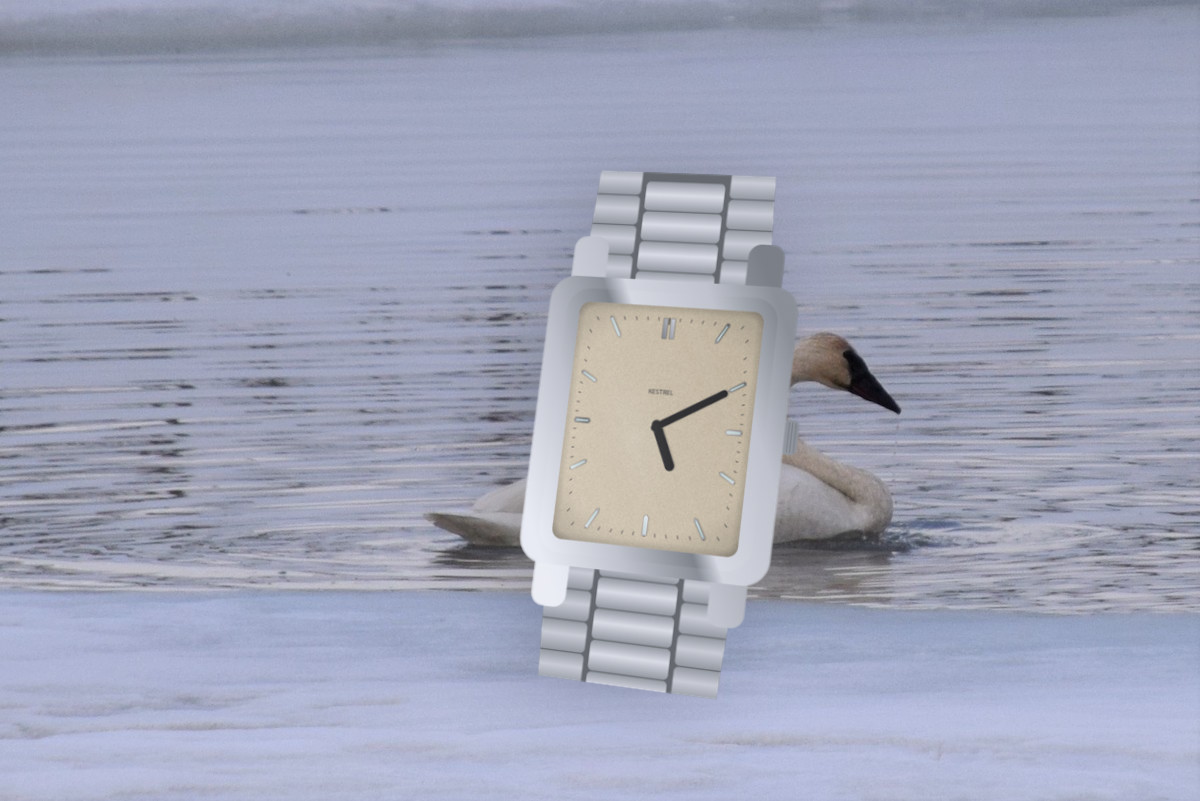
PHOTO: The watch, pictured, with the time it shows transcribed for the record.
5:10
